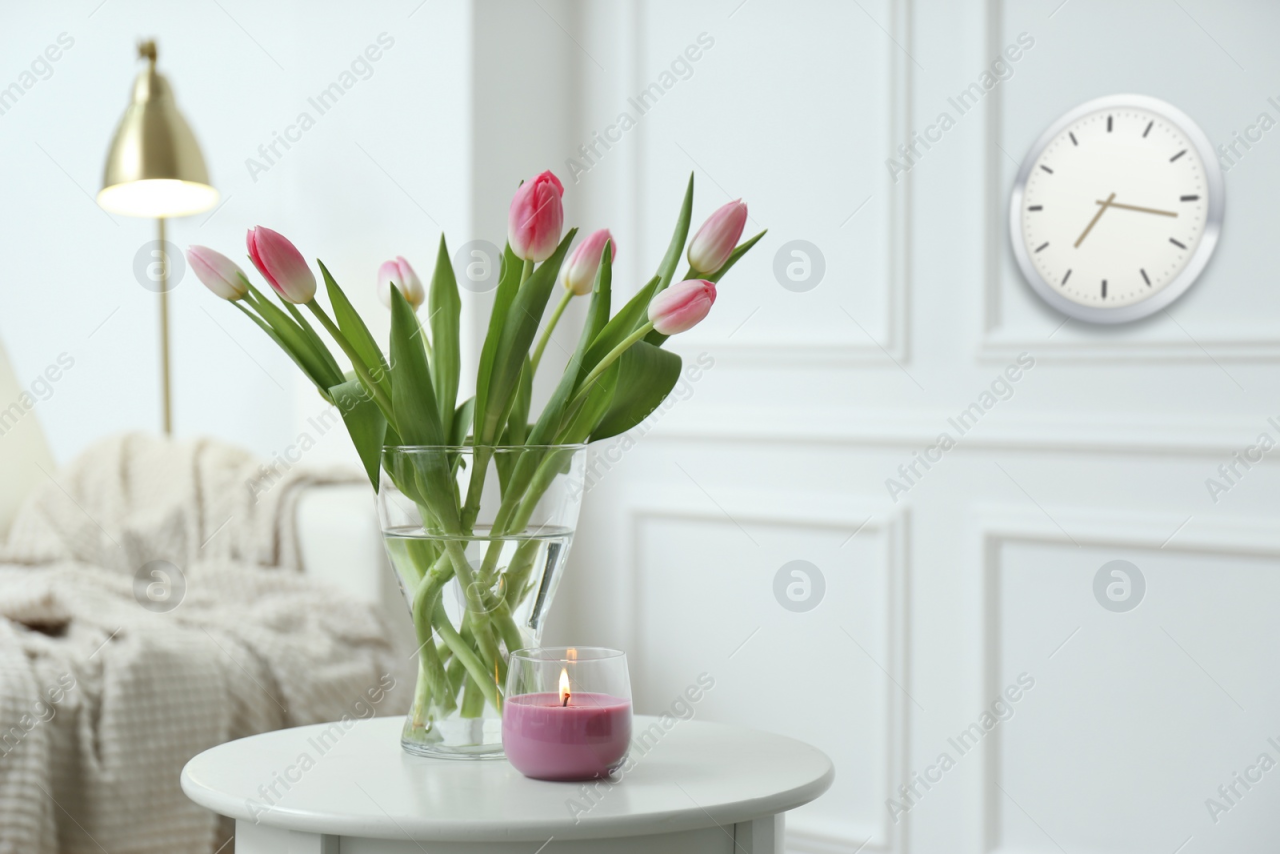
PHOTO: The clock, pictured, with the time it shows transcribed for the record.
7:17
